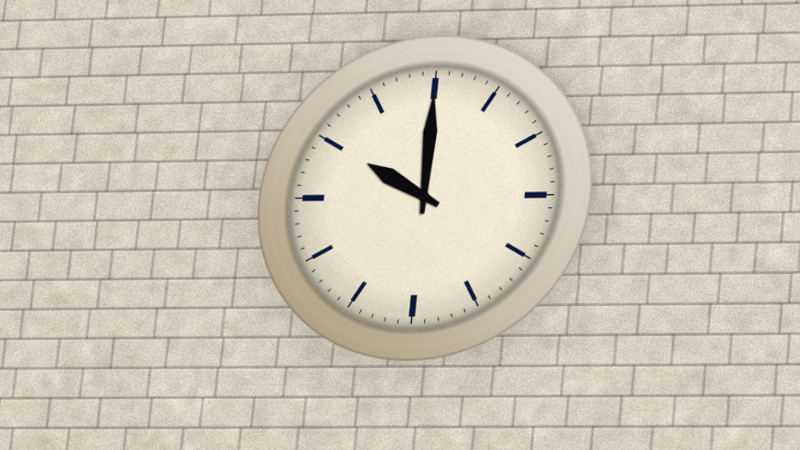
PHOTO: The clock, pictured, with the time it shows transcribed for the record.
10:00
